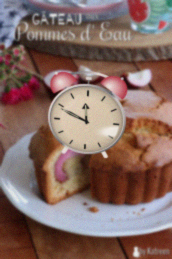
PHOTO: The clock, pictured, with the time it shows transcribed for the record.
11:49
